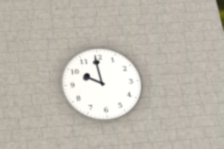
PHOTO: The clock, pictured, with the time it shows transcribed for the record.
9:59
